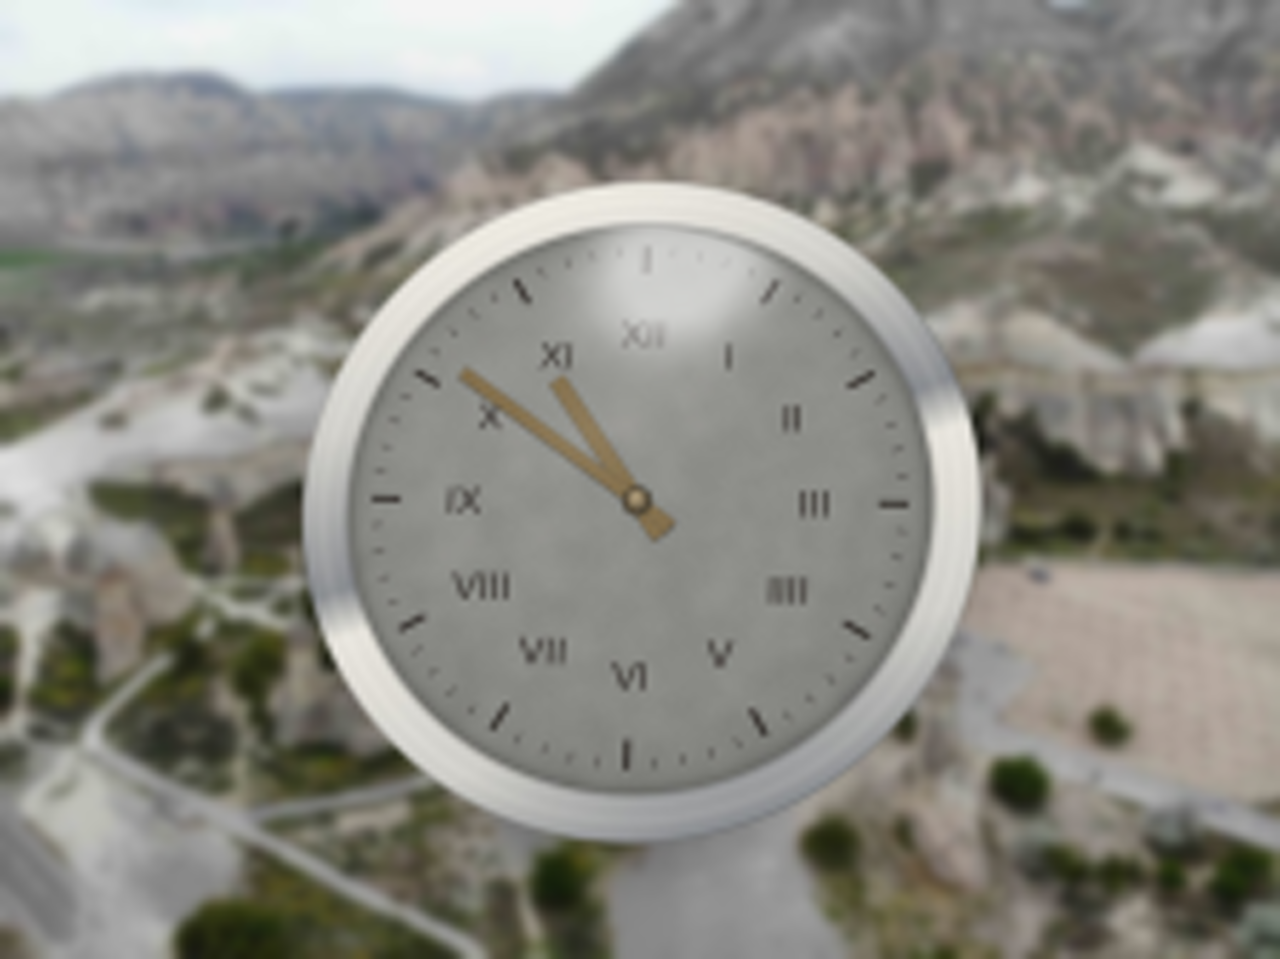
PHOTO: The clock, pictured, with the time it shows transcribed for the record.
10:51
